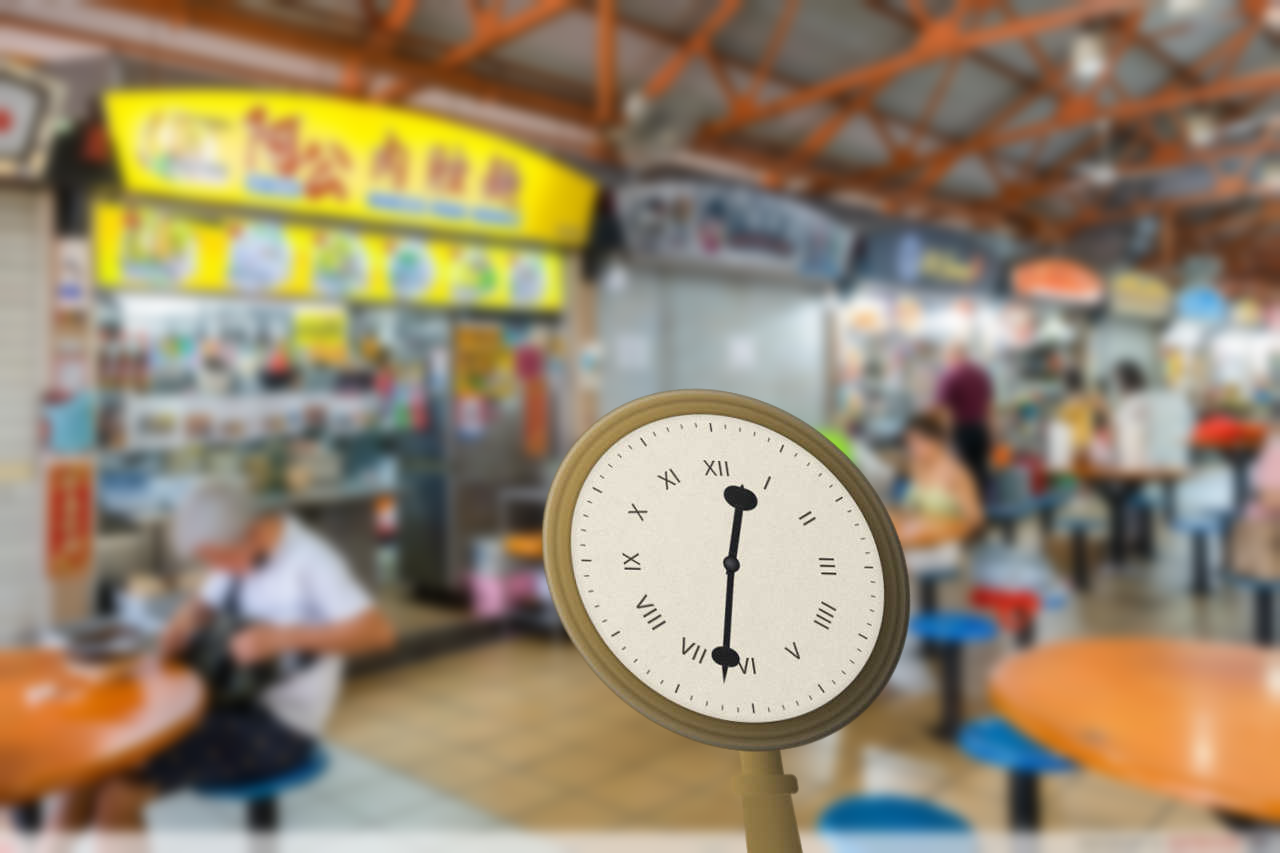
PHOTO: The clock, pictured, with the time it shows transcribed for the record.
12:32
